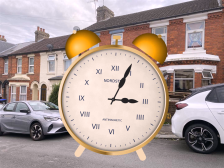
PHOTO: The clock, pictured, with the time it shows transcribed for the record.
3:04
